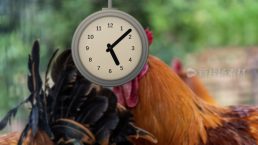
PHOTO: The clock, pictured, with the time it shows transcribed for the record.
5:08
